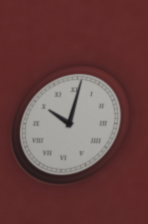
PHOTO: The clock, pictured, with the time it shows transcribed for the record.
10:01
